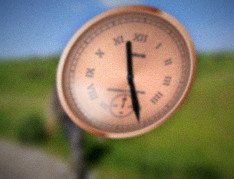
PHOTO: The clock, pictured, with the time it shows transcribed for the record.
11:26
